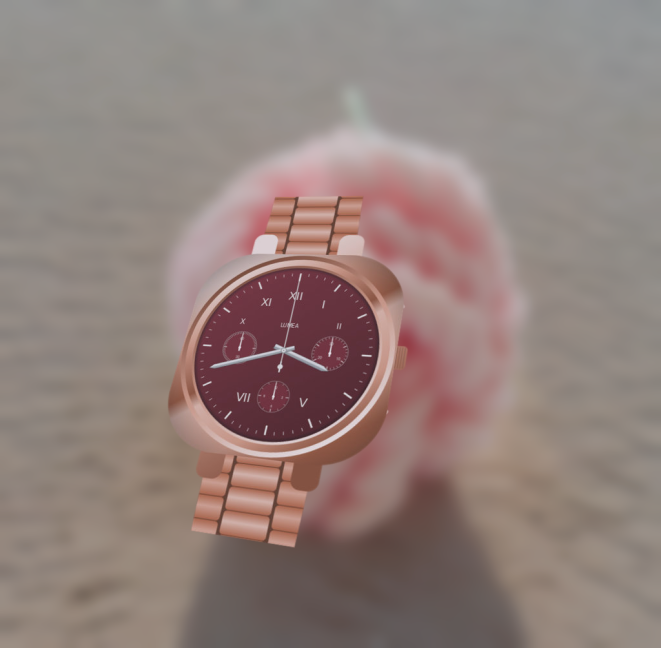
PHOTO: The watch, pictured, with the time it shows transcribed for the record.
3:42
